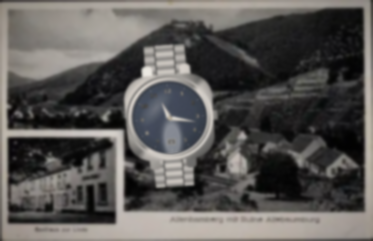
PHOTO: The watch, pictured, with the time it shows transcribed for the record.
11:17
